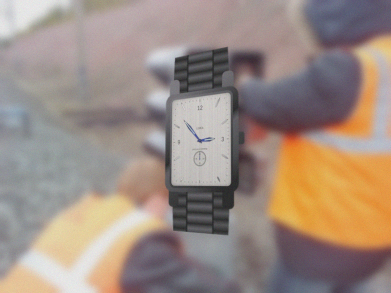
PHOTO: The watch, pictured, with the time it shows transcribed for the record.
2:53
